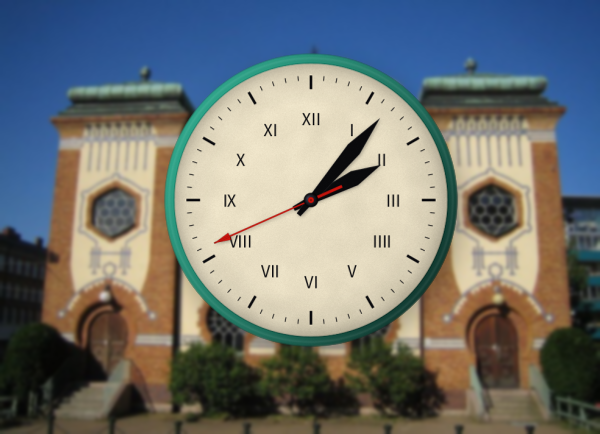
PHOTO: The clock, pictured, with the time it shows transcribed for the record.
2:06:41
